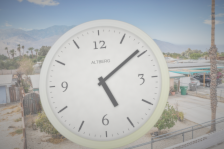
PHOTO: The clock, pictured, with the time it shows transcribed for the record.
5:09
